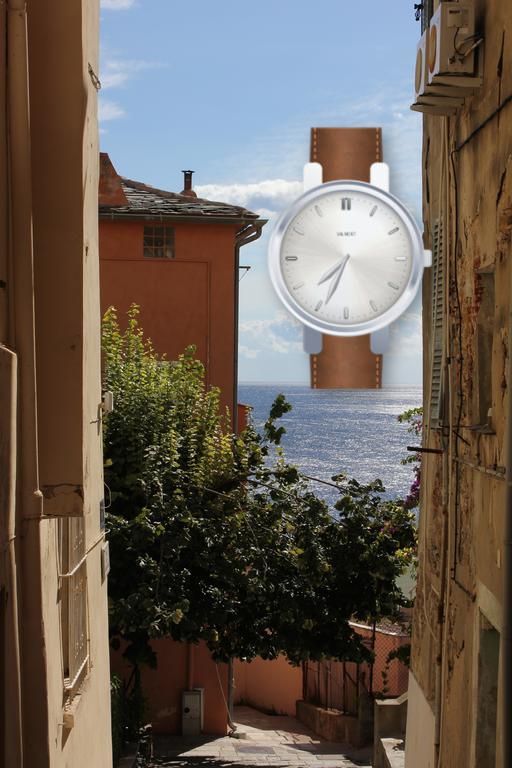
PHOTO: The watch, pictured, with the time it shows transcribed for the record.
7:34
